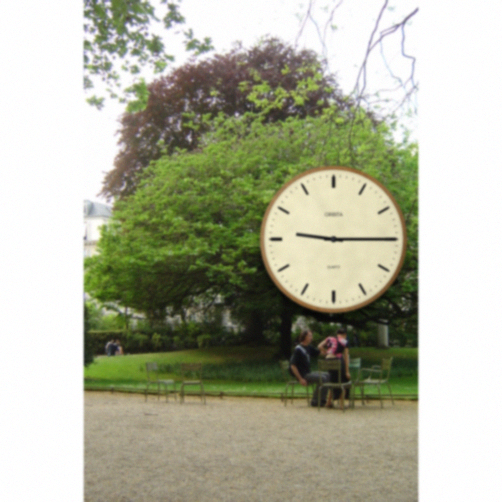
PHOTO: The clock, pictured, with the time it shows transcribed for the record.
9:15
